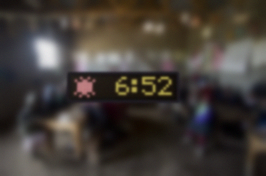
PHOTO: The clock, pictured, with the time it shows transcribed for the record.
6:52
